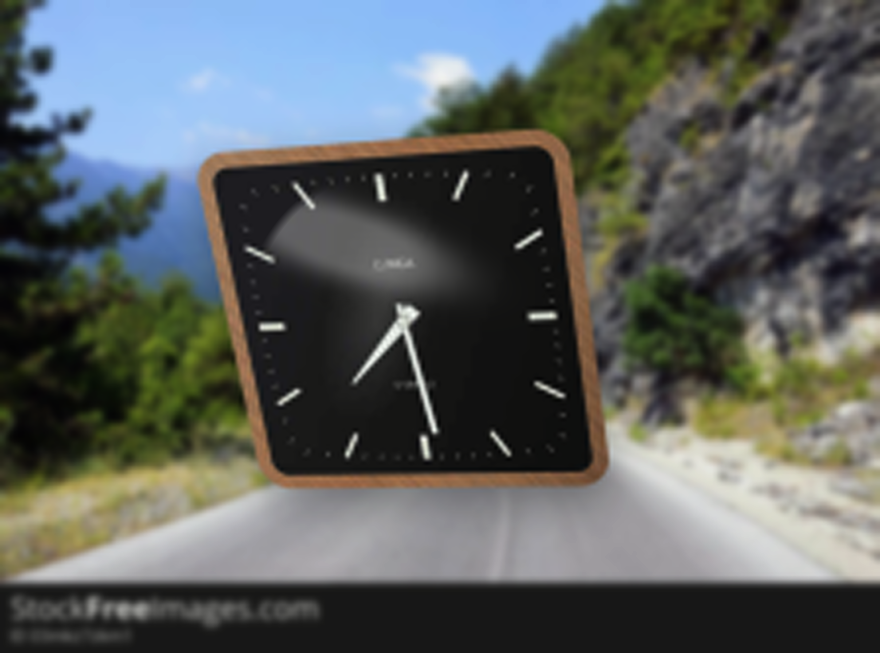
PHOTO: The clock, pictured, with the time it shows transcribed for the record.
7:29
